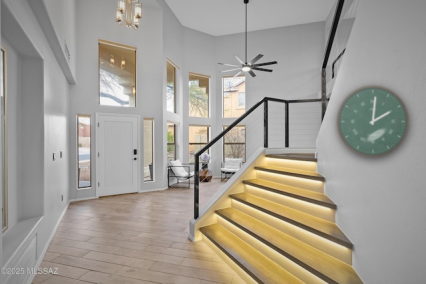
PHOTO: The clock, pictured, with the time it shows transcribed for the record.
2:01
